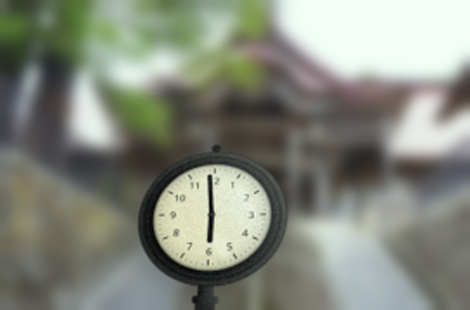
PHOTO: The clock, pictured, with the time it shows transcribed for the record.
5:59
